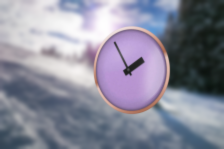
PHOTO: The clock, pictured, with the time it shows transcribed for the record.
1:55
